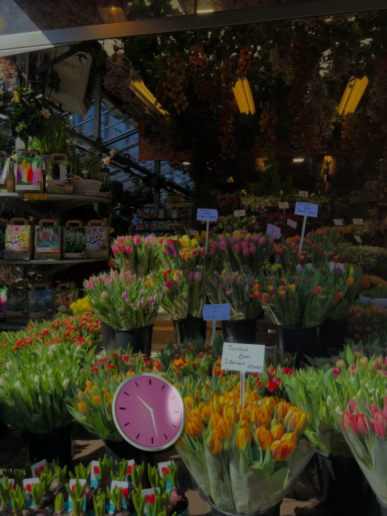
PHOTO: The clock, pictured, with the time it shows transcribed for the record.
10:28
